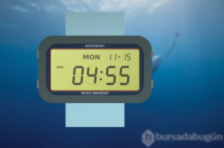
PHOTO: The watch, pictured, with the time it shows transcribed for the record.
4:55
